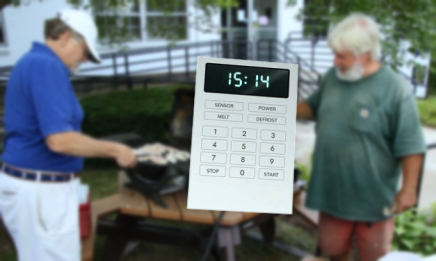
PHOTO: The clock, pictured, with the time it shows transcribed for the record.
15:14
